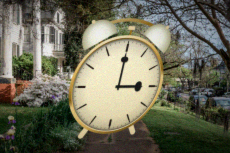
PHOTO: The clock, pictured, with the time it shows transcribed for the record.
3:00
